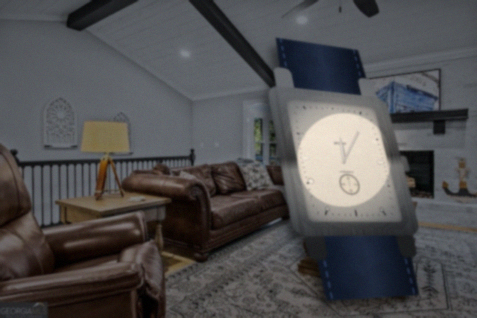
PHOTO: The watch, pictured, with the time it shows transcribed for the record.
12:06
